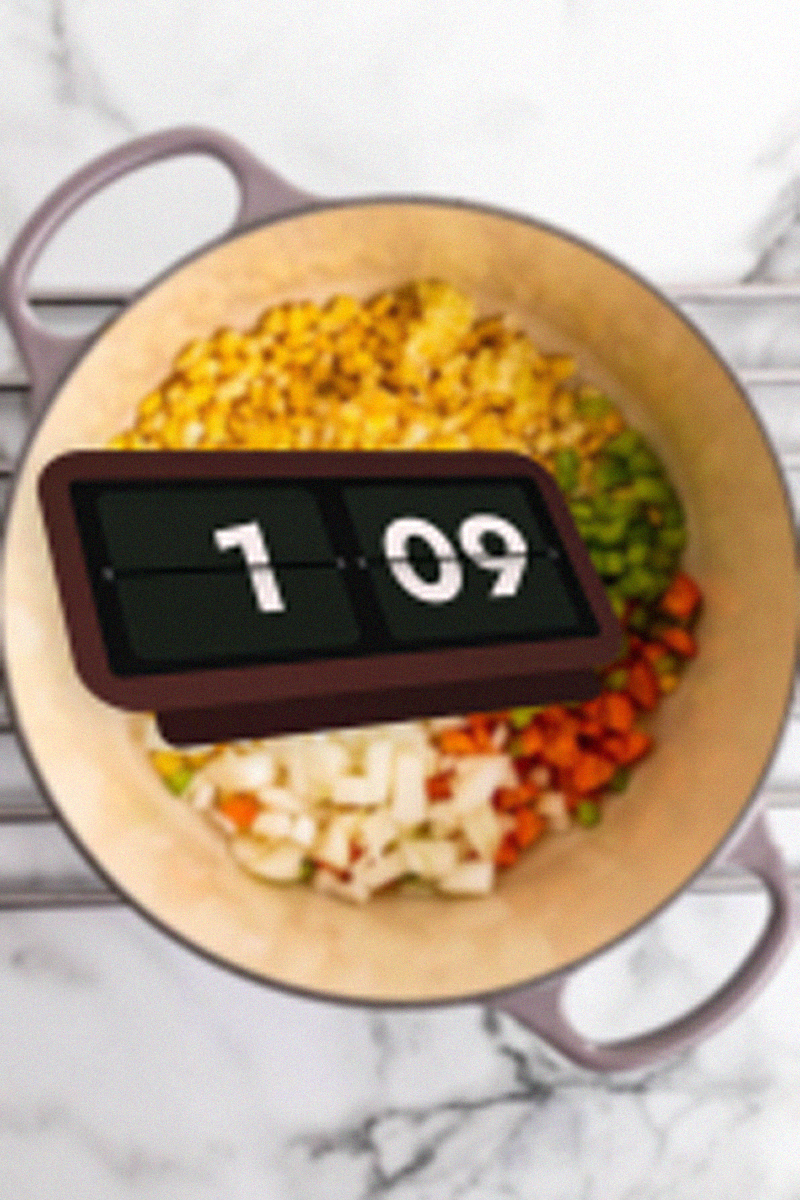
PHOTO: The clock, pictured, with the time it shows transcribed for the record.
1:09
